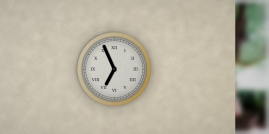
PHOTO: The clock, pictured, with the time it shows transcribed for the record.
6:56
